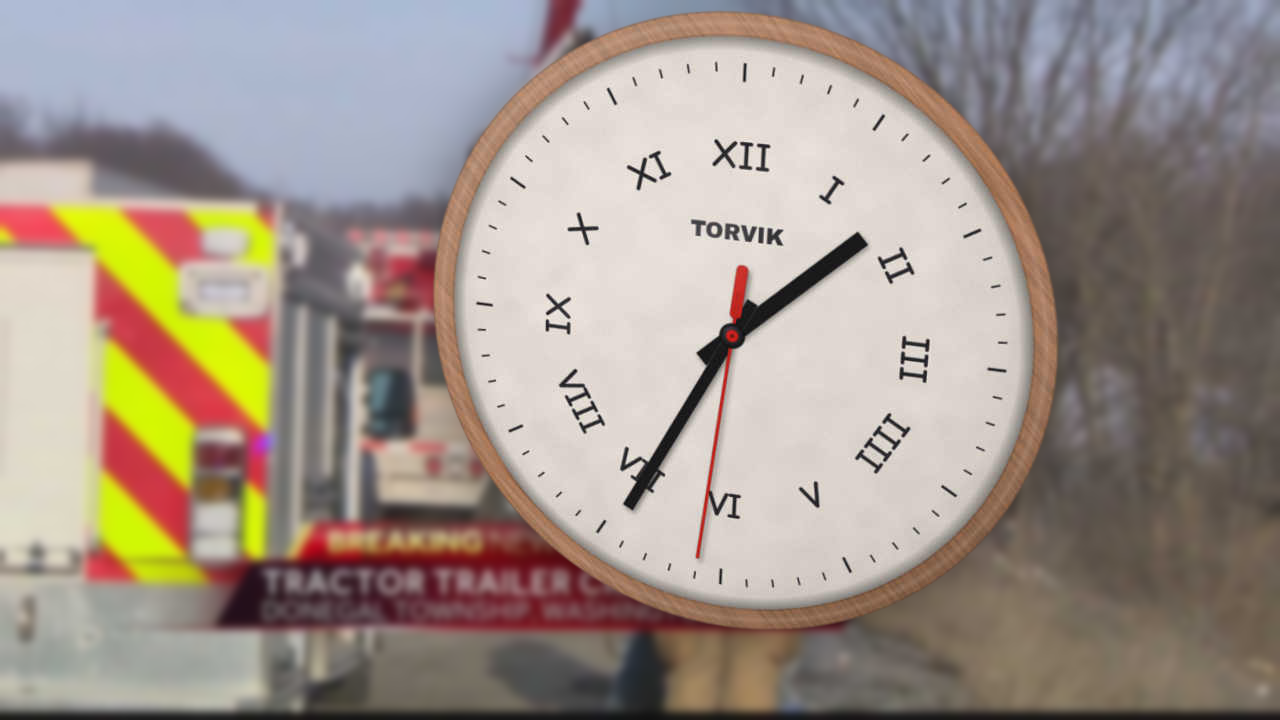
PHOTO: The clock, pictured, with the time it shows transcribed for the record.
1:34:31
